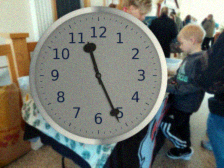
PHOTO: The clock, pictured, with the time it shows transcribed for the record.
11:26
